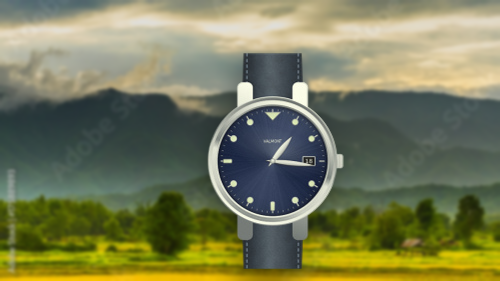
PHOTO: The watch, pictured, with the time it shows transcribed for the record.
1:16
